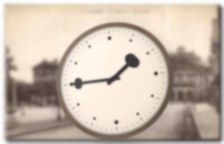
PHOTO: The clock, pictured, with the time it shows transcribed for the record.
1:45
